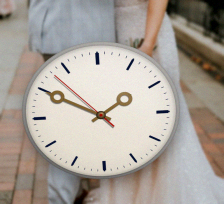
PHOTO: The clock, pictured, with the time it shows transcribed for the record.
1:49:53
